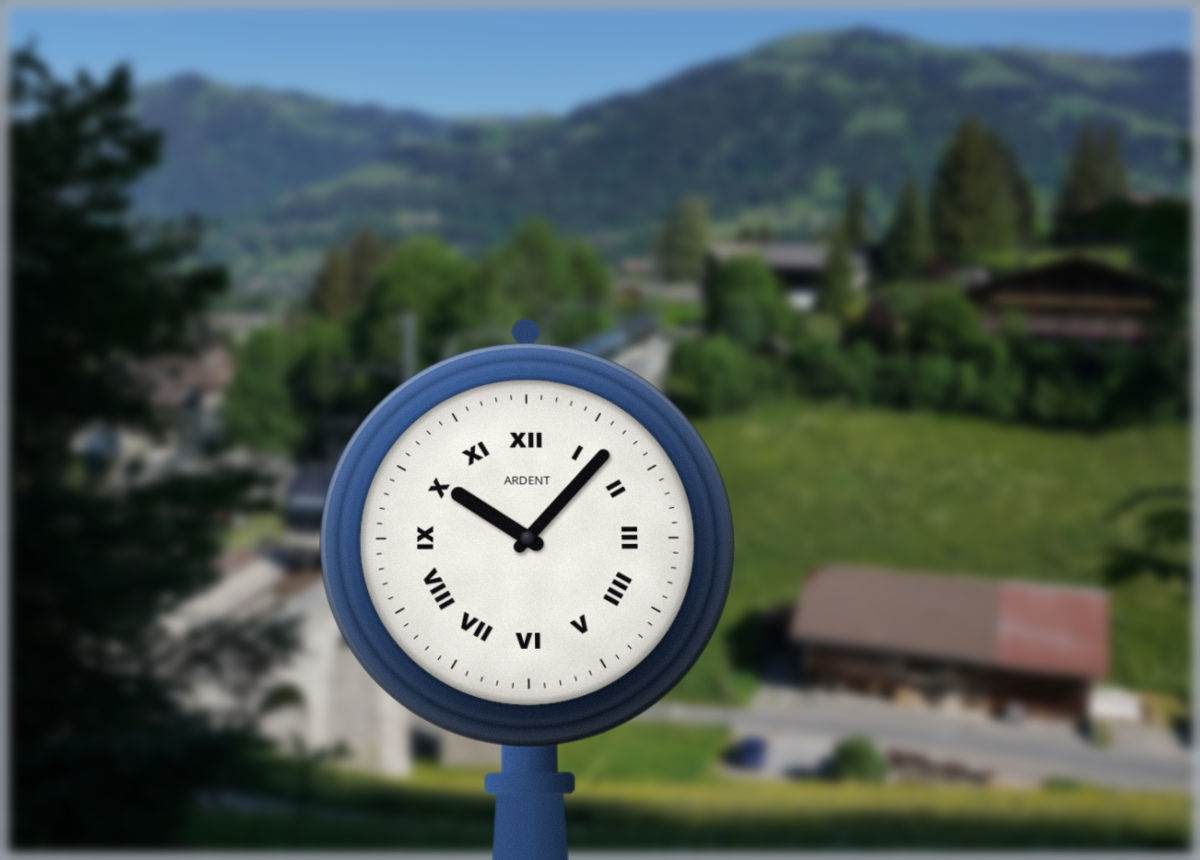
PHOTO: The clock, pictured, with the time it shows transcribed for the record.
10:07
